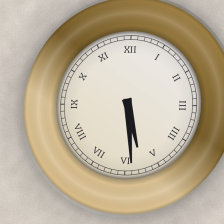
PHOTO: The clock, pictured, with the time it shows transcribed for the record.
5:29
